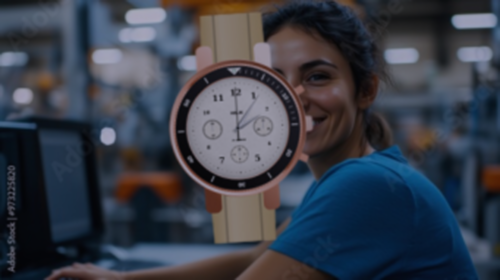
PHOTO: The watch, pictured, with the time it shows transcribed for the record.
2:06
